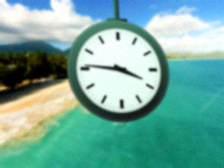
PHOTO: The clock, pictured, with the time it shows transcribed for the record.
3:46
